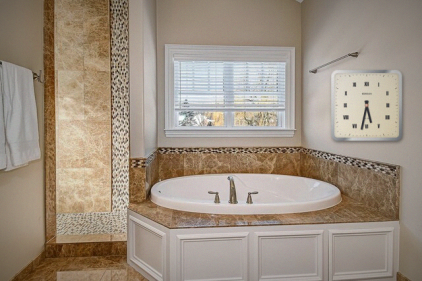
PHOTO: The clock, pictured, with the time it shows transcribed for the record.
5:32
